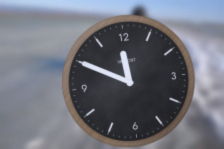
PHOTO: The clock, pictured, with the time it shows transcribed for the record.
11:50
